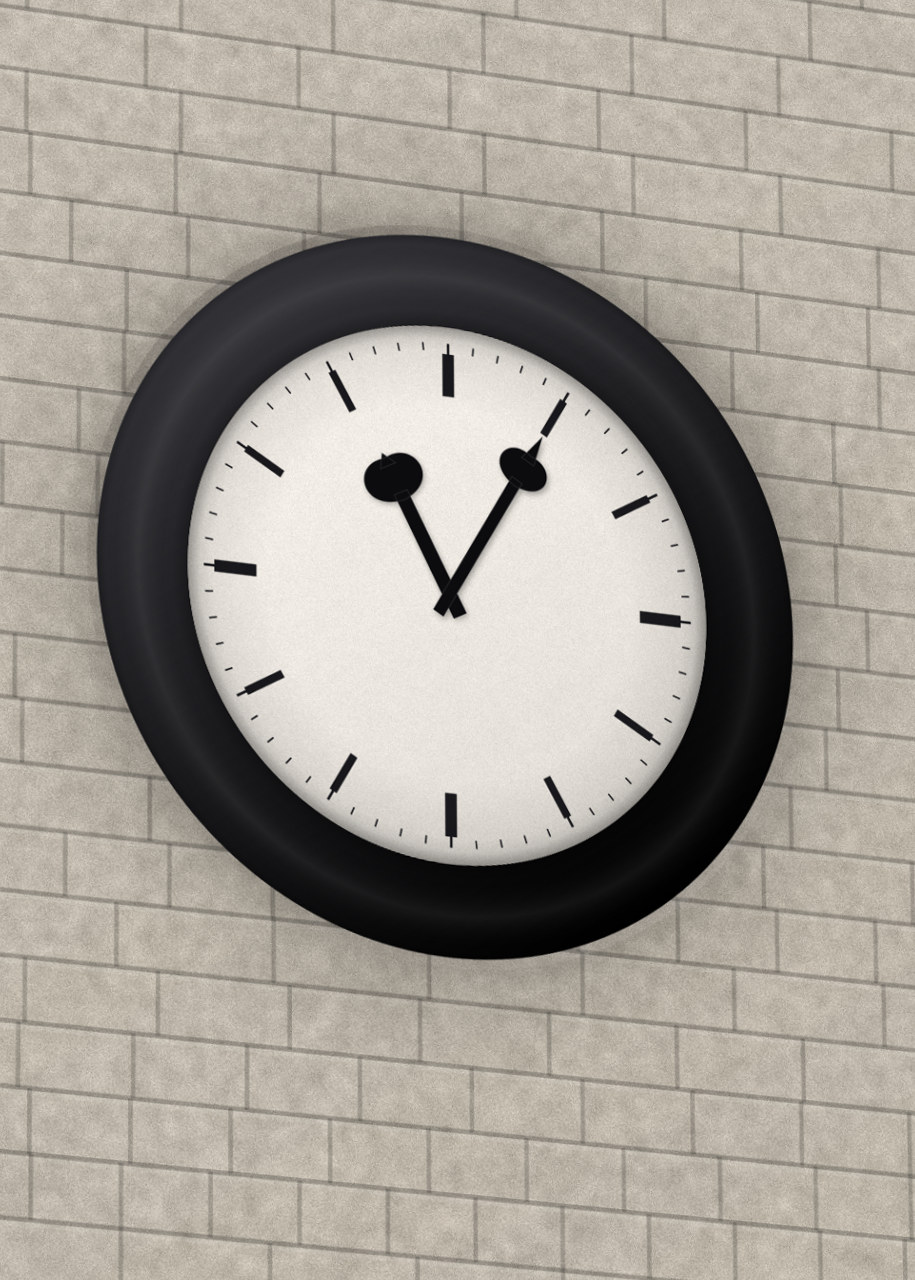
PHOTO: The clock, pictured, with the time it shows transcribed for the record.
11:05
